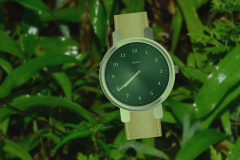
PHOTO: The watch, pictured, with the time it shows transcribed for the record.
7:39
